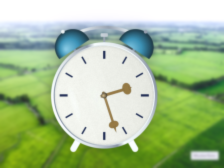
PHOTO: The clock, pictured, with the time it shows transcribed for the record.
2:27
